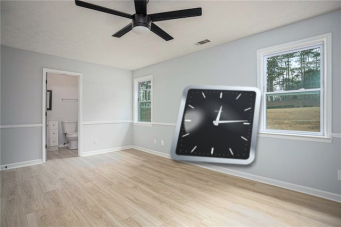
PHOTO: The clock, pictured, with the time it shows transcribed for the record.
12:14
